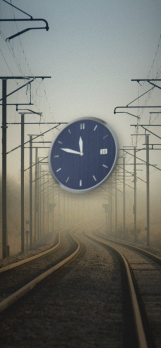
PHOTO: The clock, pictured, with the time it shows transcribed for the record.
11:48
